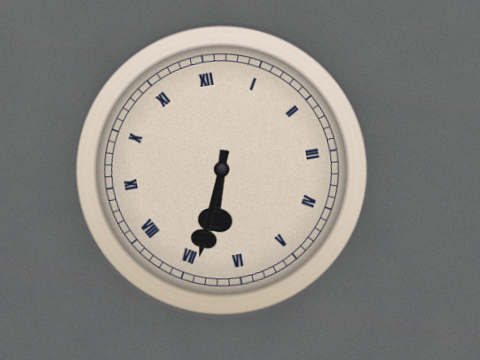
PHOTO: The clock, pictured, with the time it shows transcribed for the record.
6:34
